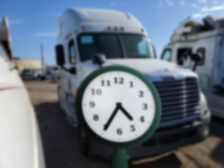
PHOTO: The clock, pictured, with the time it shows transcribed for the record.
4:35
